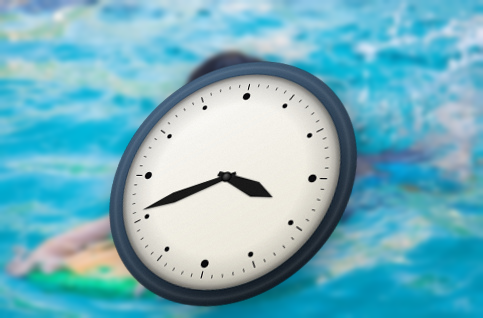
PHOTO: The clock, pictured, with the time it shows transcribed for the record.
3:41
